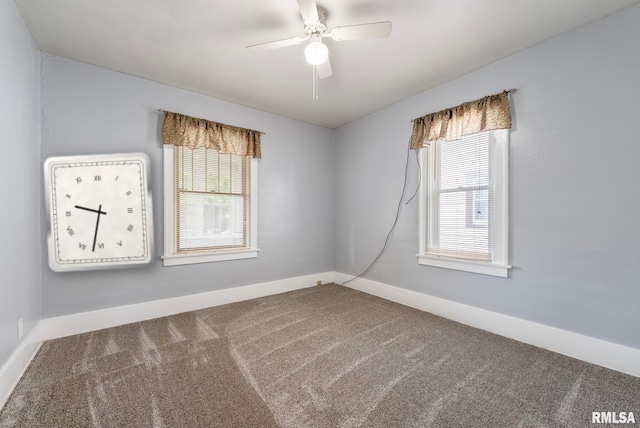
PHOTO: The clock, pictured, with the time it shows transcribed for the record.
9:32
